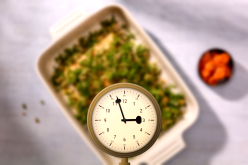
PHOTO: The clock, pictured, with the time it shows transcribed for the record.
2:57
